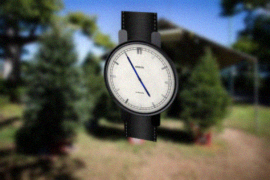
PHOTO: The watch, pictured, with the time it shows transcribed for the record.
4:55
